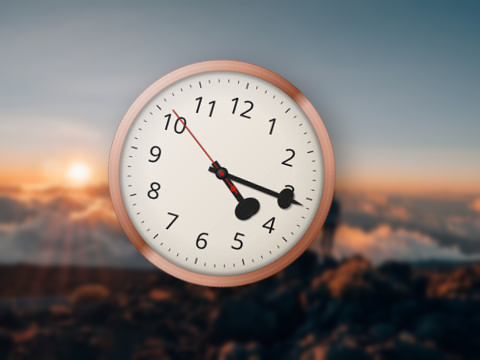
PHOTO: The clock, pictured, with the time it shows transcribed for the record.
4:15:51
